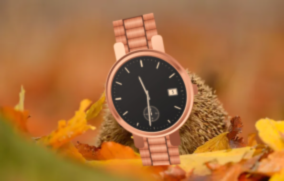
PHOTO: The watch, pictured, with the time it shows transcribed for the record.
11:31
